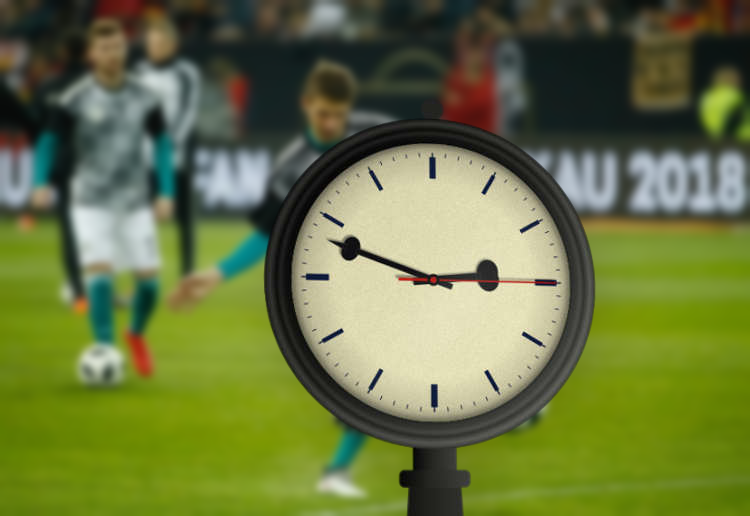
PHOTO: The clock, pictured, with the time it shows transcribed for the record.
2:48:15
